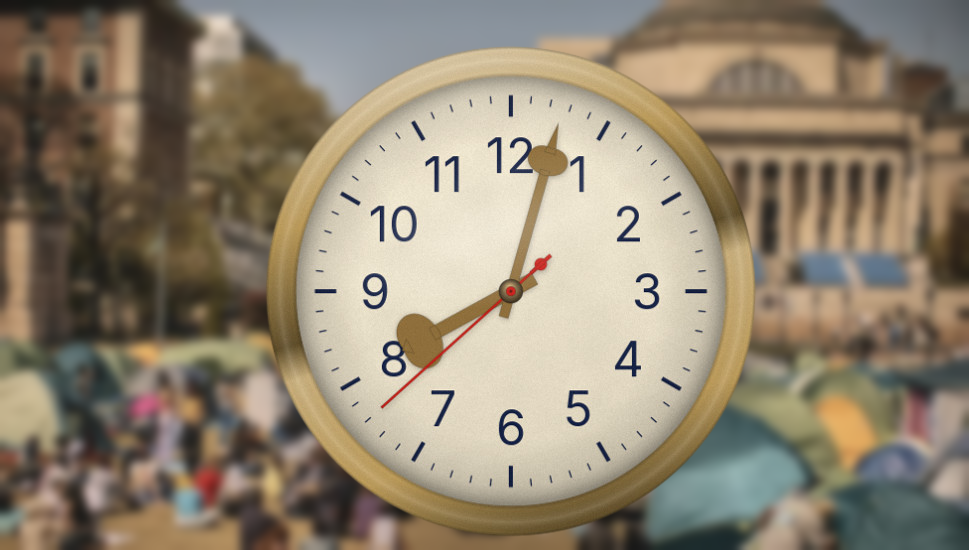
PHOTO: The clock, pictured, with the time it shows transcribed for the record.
8:02:38
